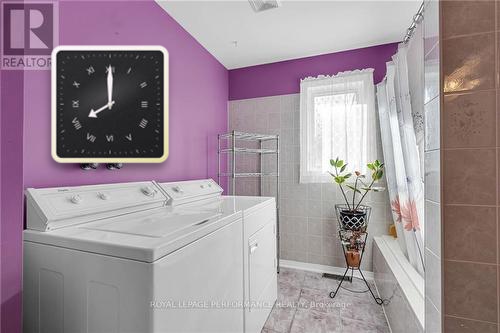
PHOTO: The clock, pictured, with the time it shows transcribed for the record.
8:00
